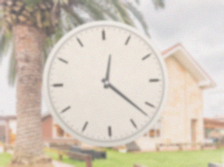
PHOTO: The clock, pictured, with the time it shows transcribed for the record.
12:22
